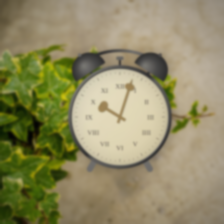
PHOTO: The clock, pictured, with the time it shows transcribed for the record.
10:03
